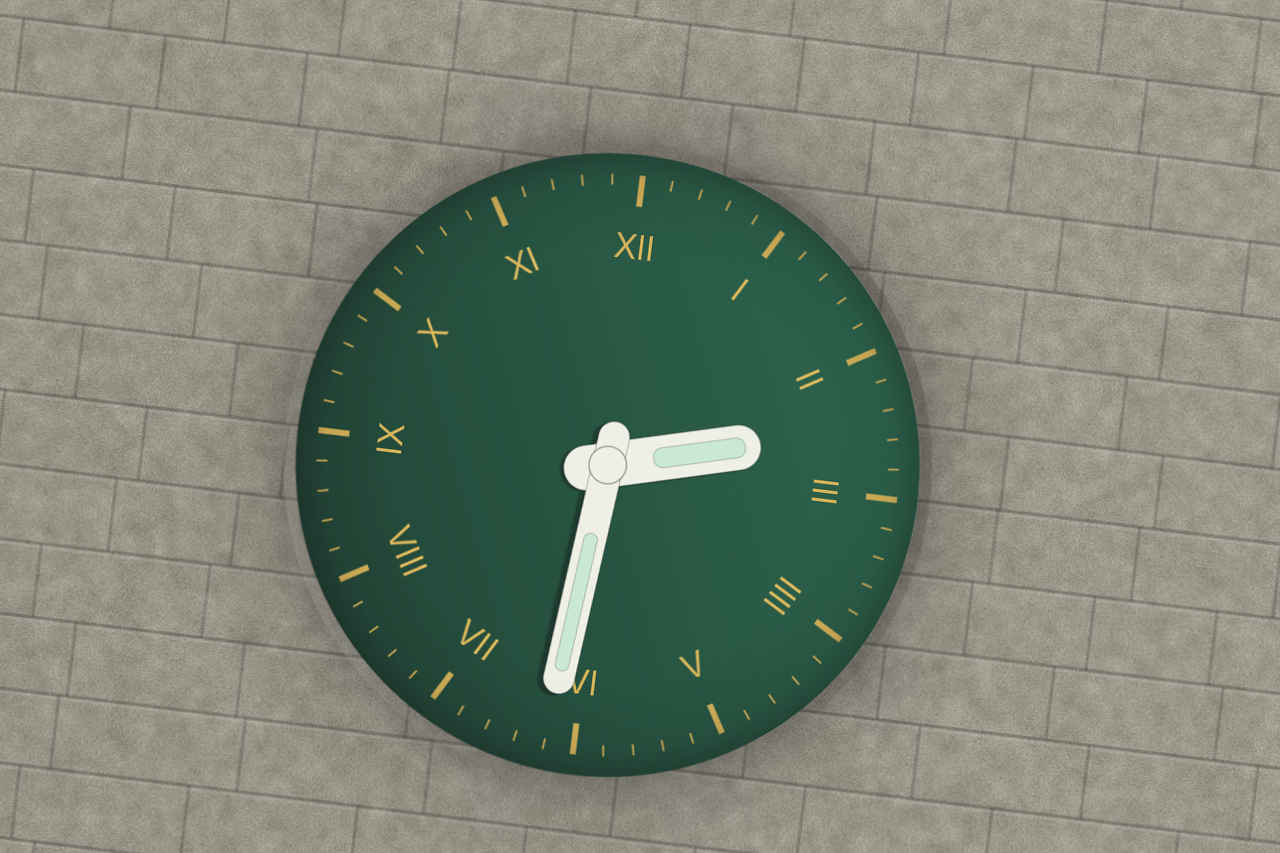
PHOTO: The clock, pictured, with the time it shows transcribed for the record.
2:31
